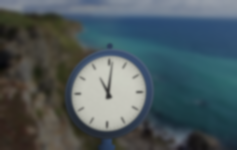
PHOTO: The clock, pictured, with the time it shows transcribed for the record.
11:01
